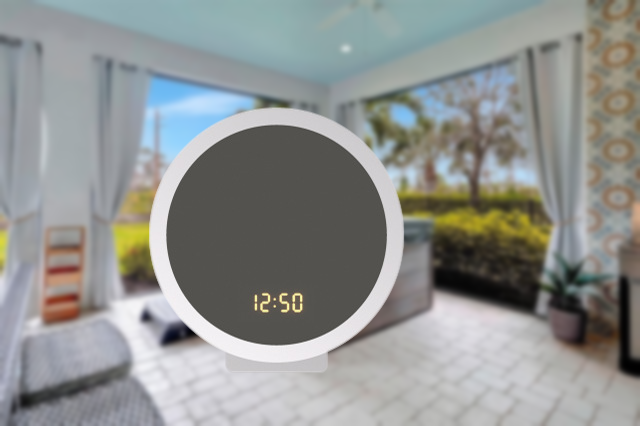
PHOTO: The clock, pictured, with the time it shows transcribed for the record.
12:50
